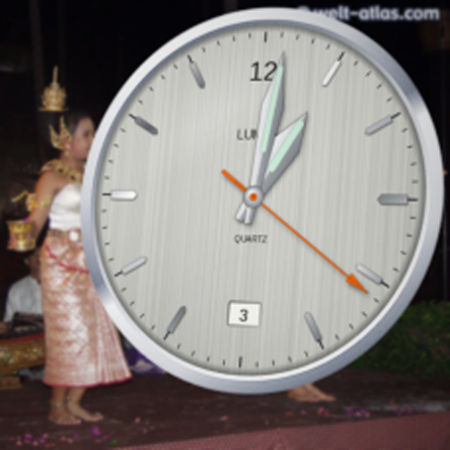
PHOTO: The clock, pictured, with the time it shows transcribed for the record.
1:01:21
